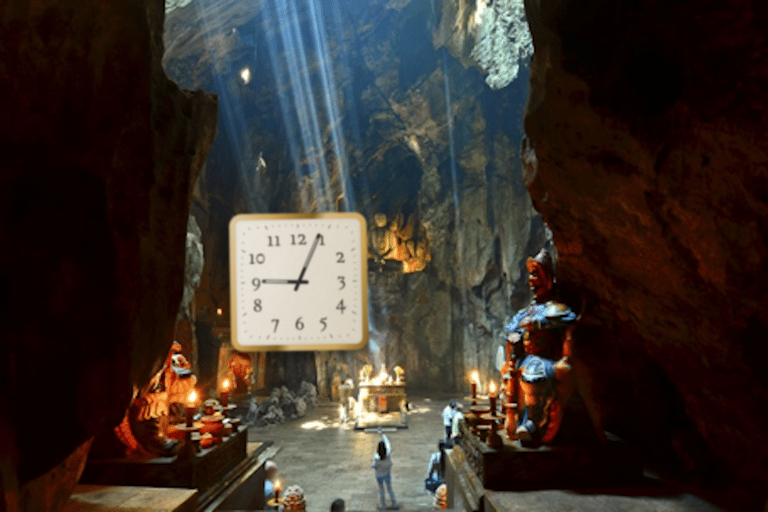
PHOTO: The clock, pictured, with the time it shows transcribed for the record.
9:04
